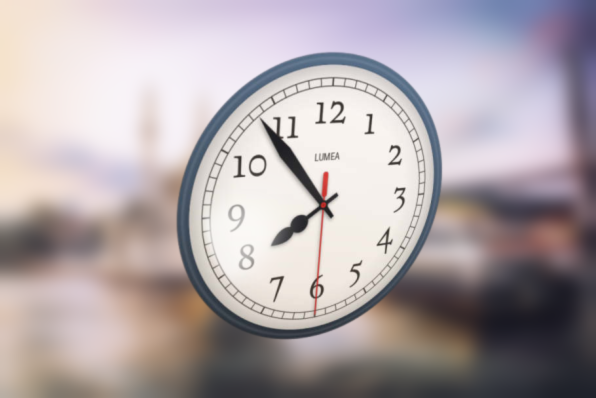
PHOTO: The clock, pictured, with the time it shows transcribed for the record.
7:53:30
